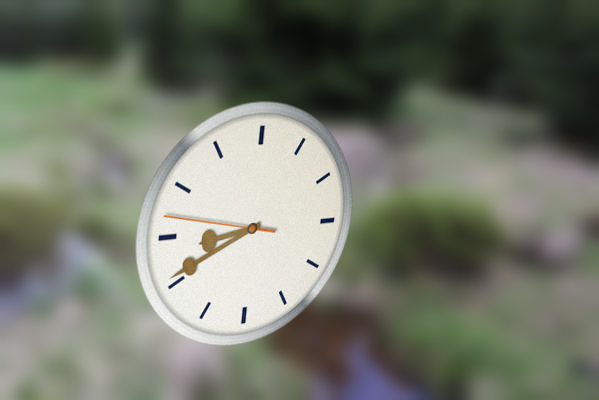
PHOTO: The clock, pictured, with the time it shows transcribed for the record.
8:40:47
